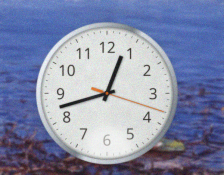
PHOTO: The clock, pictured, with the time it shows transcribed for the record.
12:42:18
